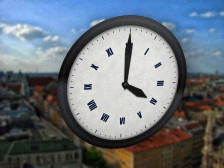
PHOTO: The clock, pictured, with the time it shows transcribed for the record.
4:00
